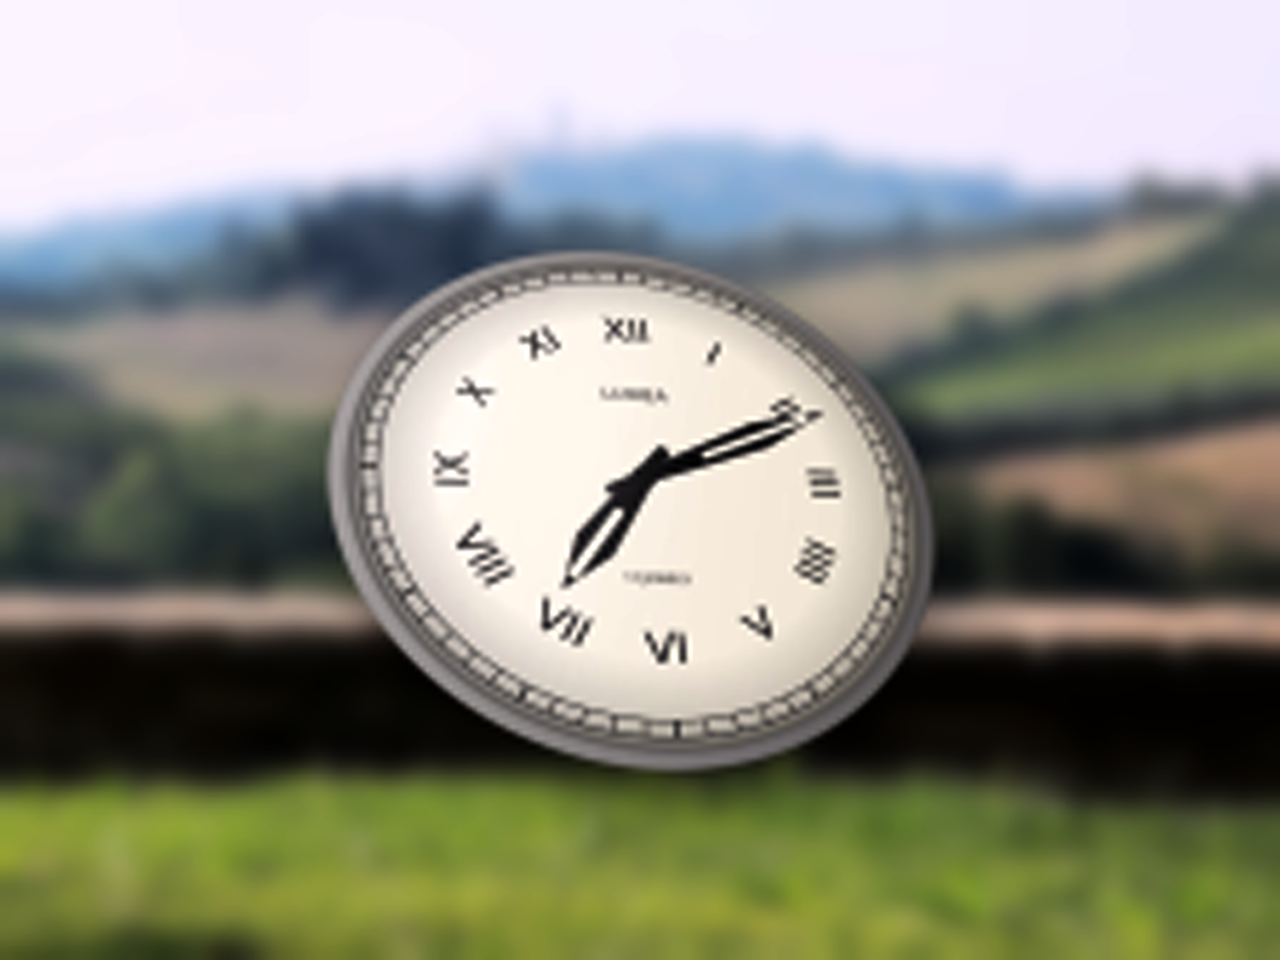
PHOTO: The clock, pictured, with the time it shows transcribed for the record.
7:11
